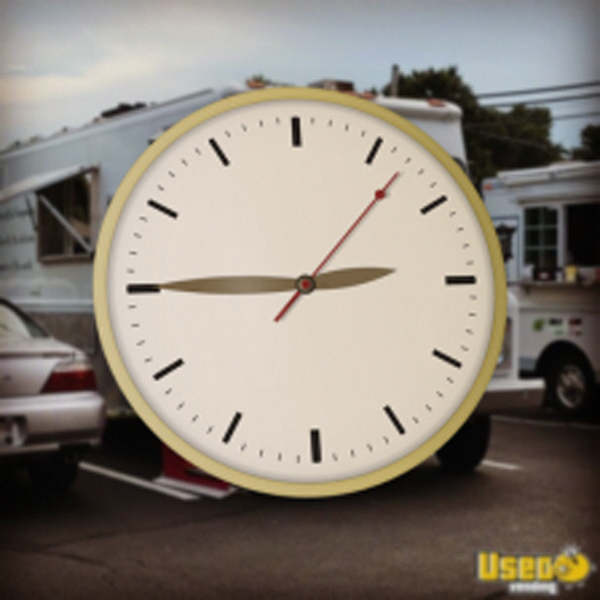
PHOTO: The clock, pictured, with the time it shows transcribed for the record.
2:45:07
